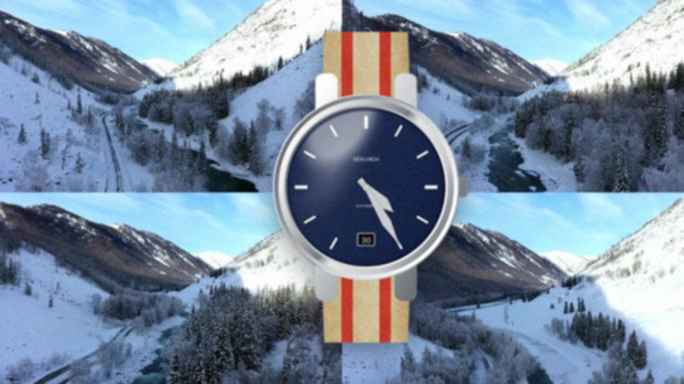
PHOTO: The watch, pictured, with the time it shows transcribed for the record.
4:25
